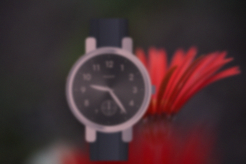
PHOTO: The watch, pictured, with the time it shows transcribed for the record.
9:24
